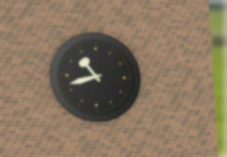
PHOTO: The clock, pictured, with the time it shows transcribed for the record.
10:42
